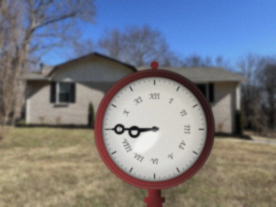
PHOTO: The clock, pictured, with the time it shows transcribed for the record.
8:45
